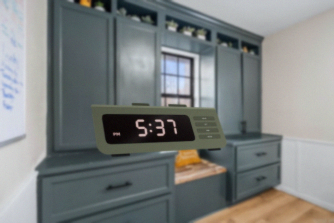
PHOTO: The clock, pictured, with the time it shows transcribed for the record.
5:37
